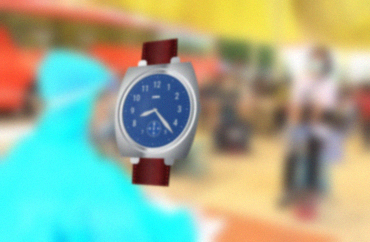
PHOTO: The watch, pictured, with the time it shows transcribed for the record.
8:23
